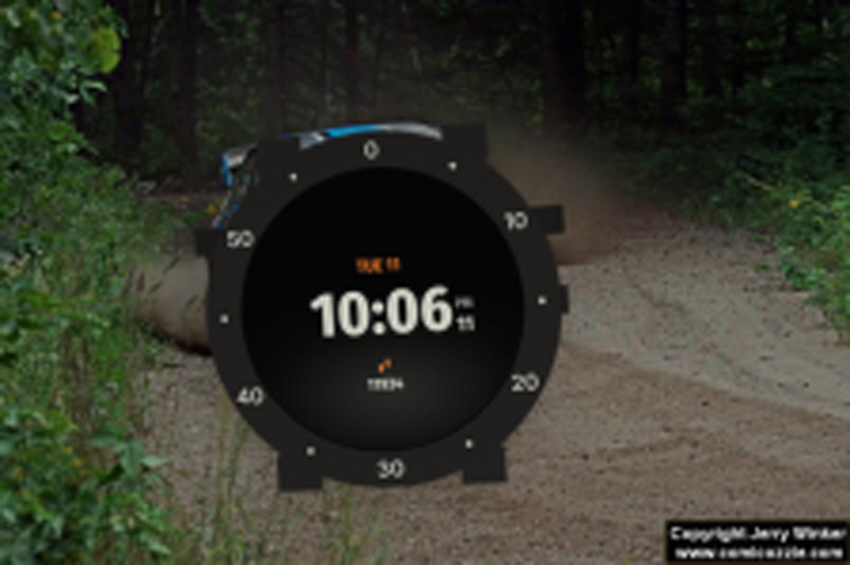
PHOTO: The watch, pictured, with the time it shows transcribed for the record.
10:06
